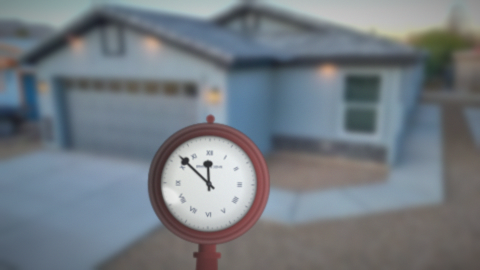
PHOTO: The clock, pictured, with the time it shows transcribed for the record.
11:52
